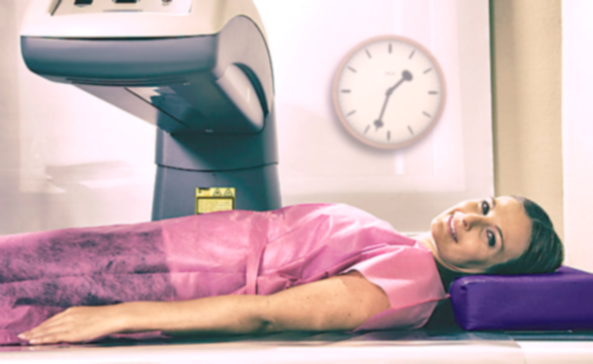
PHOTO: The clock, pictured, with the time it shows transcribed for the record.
1:33
